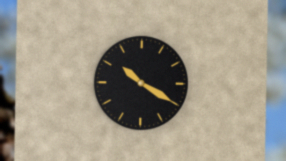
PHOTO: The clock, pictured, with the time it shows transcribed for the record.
10:20
